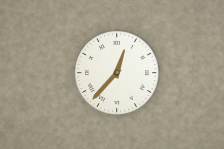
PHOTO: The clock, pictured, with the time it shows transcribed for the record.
12:37
